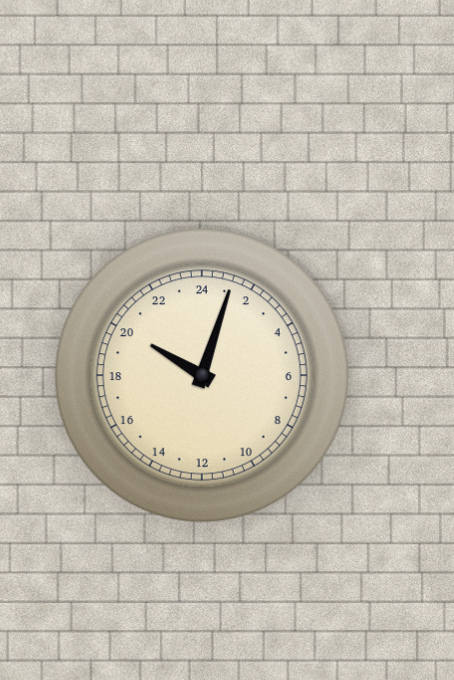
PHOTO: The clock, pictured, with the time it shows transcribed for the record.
20:03
